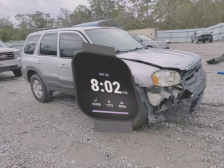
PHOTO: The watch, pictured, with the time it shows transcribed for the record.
8:02
